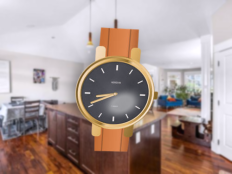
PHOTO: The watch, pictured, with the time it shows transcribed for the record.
8:41
